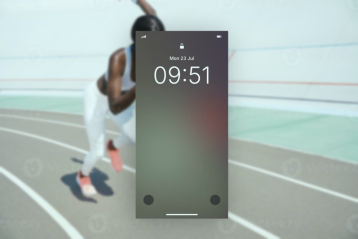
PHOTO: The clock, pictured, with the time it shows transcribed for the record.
9:51
